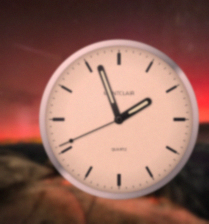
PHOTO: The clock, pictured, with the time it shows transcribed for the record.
1:56:41
